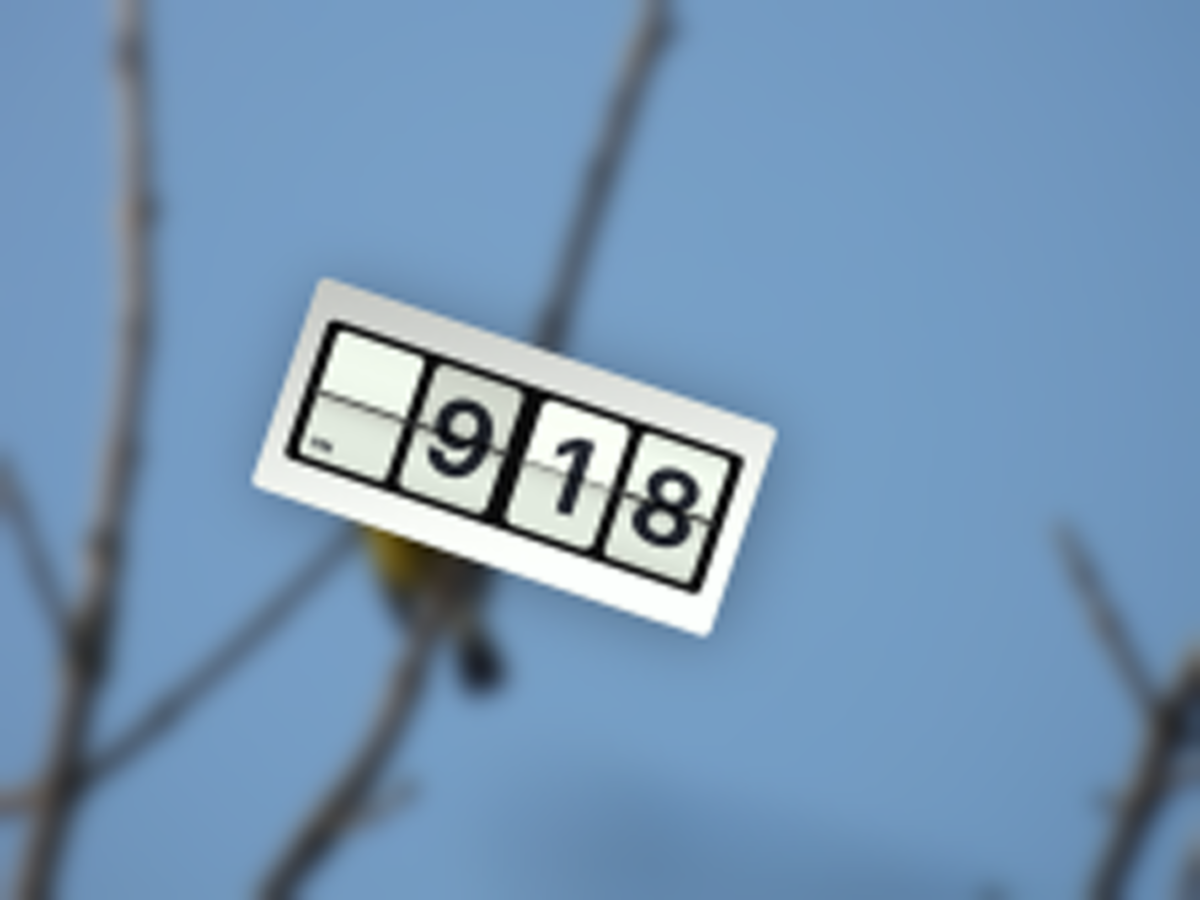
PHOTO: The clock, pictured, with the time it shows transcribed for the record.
9:18
